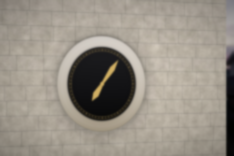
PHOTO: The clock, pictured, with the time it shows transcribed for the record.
7:06
